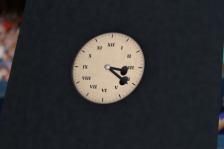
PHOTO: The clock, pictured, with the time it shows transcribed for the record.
3:21
